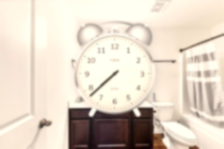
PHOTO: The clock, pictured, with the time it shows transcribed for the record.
7:38
